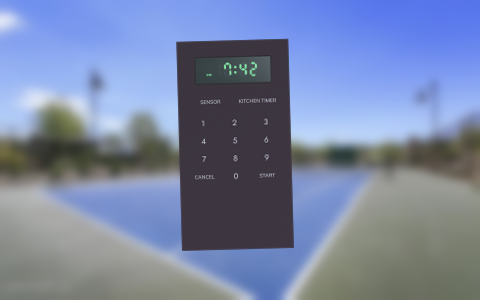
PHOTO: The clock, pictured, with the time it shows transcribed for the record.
7:42
